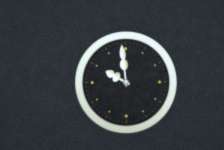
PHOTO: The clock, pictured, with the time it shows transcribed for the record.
9:59
